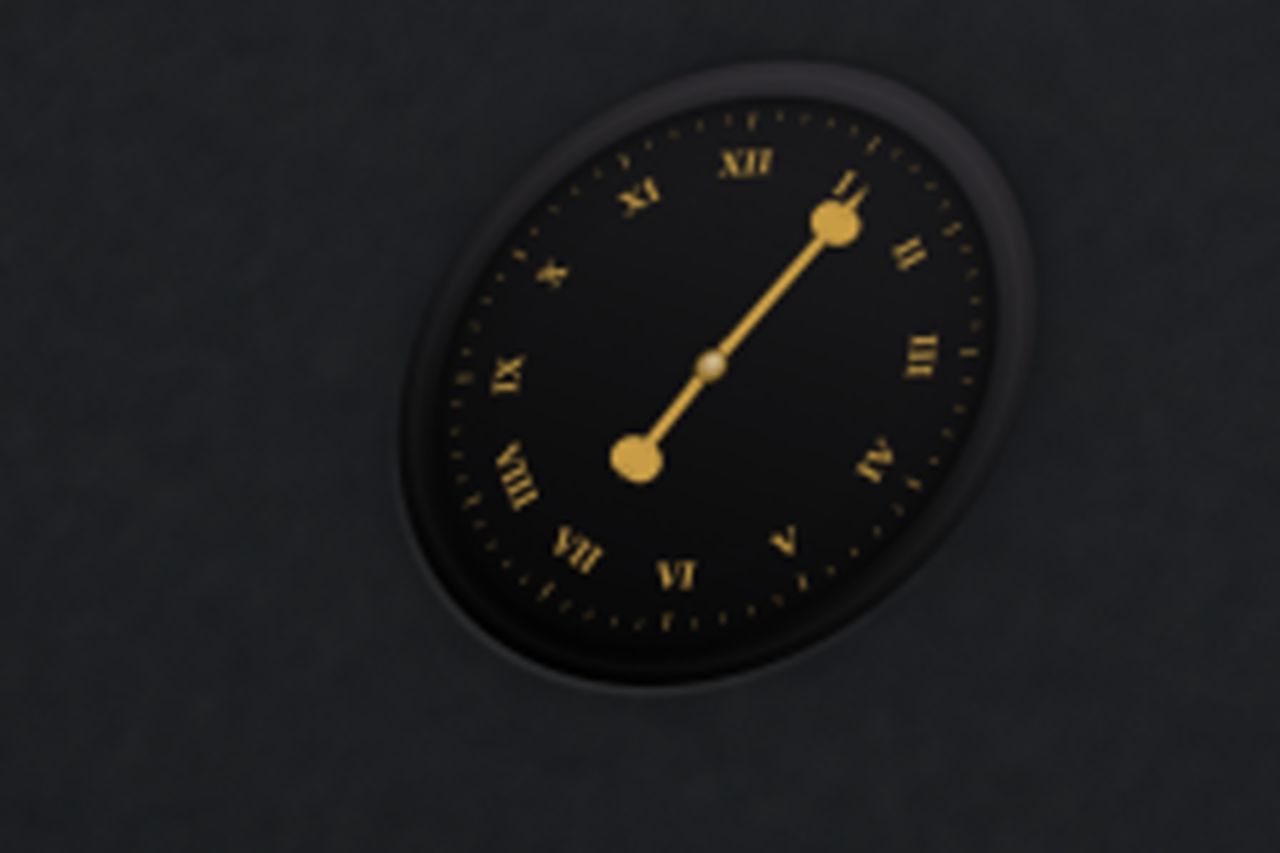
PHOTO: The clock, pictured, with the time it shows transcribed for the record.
7:06
